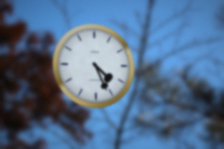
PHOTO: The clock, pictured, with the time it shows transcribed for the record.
4:26
